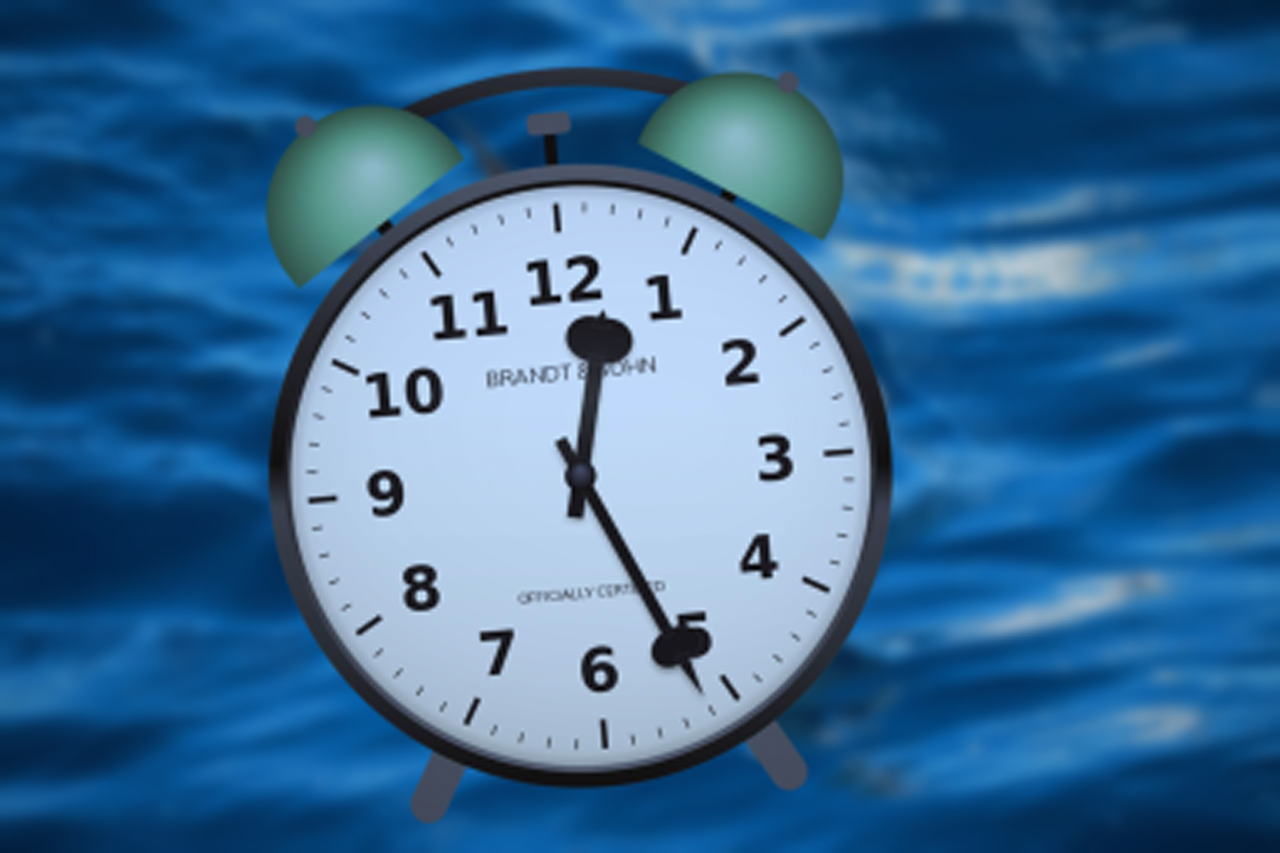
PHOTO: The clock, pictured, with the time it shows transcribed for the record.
12:26
